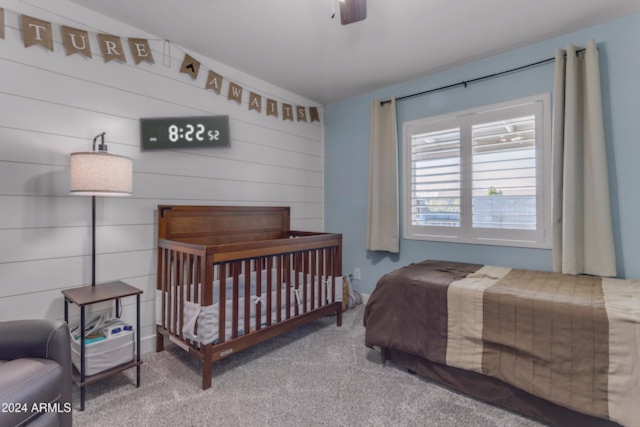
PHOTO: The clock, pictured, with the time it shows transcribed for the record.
8:22
